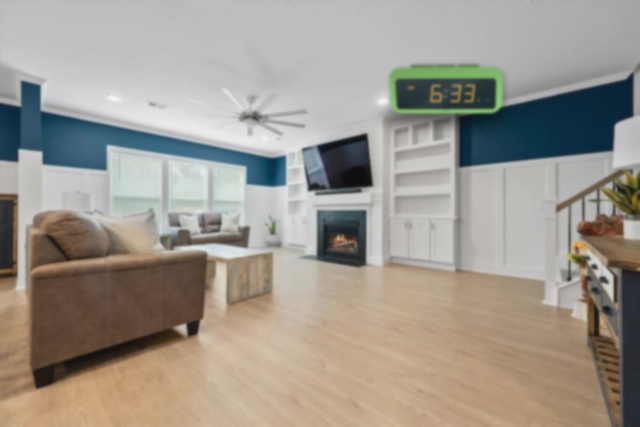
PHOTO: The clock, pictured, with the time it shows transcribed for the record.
6:33
